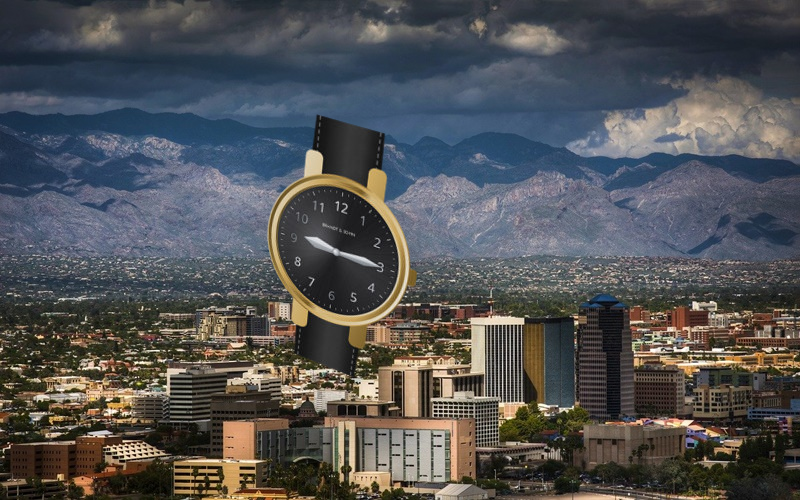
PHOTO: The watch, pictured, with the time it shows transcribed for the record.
9:15
